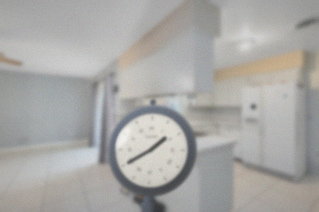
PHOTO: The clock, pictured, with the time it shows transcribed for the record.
1:40
